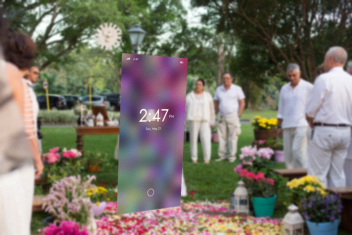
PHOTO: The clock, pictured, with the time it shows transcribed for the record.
2:47
